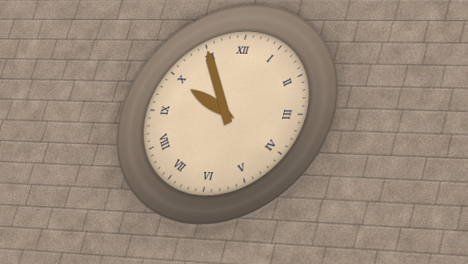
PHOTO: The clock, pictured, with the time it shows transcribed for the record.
9:55
